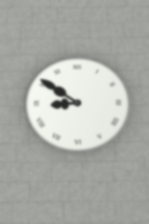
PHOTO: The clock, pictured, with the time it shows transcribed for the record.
8:51
